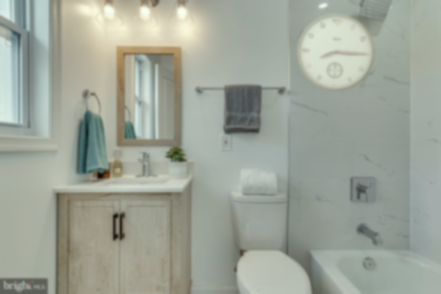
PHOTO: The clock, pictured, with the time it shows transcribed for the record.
8:15
